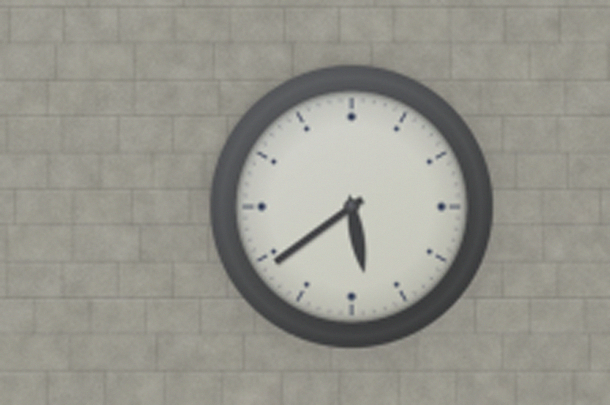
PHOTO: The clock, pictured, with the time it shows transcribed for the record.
5:39
